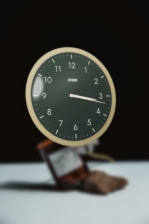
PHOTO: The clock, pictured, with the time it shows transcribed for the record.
3:17
